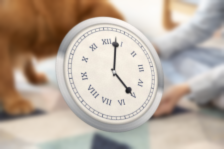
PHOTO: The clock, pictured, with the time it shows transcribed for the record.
5:03
